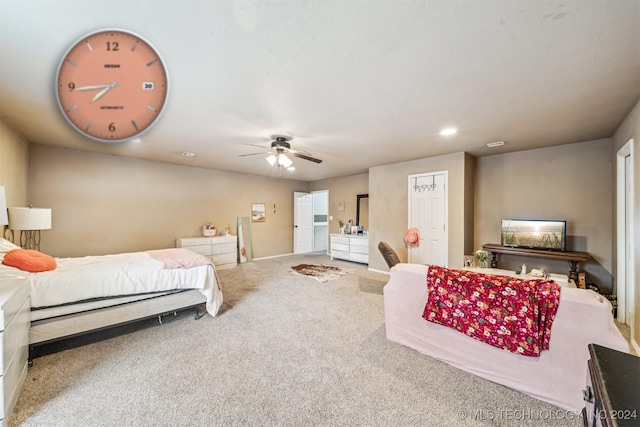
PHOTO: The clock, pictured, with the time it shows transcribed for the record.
7:44
